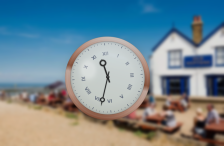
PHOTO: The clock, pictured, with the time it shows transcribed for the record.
11:33
